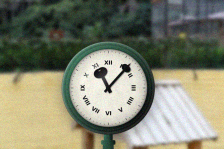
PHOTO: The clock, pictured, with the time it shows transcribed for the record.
11:07
